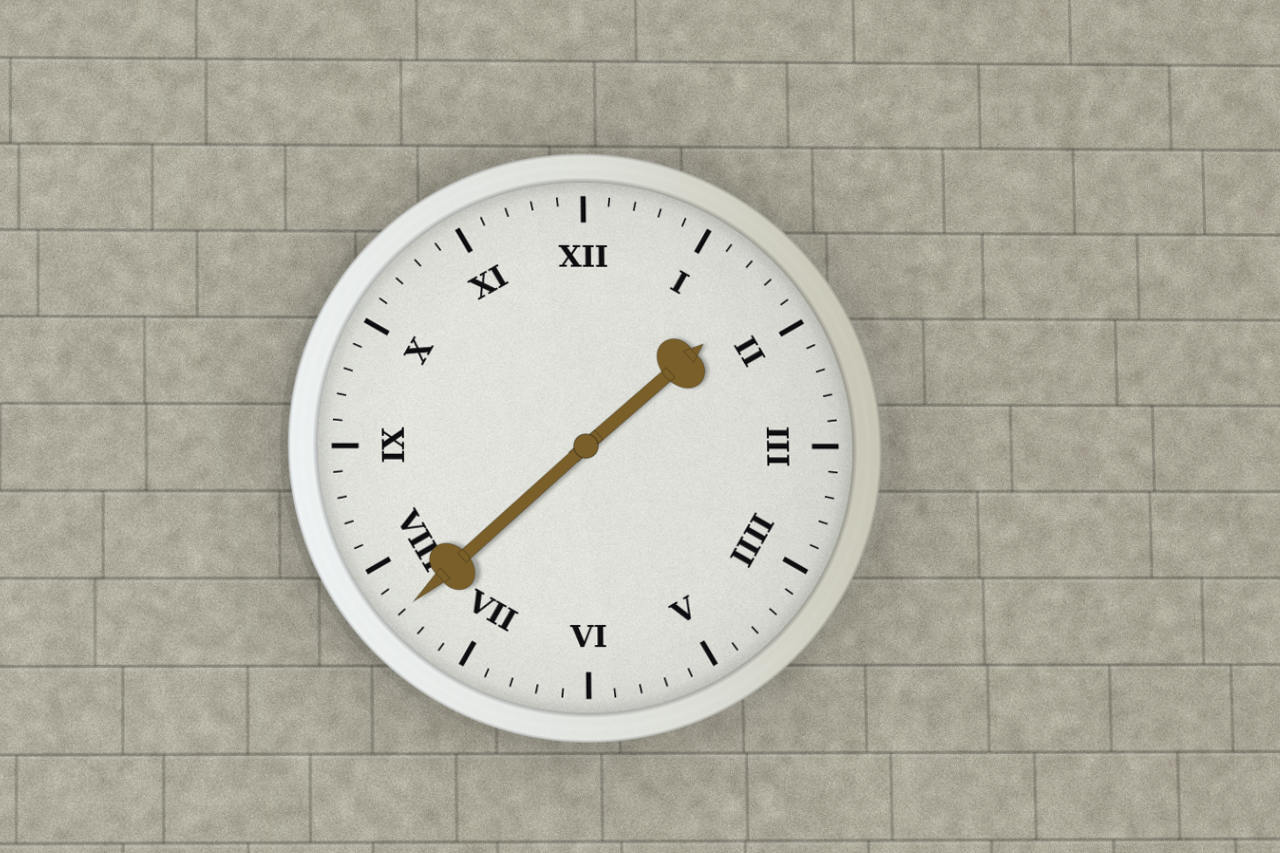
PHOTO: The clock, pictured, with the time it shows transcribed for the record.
1:38
